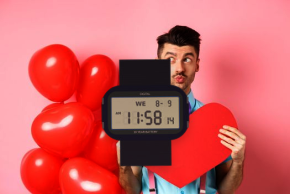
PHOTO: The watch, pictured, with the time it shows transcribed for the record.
11:58:14
